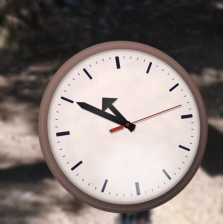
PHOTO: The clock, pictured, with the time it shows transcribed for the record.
10:50:13
